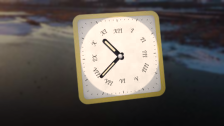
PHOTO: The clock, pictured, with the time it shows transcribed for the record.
10:38
